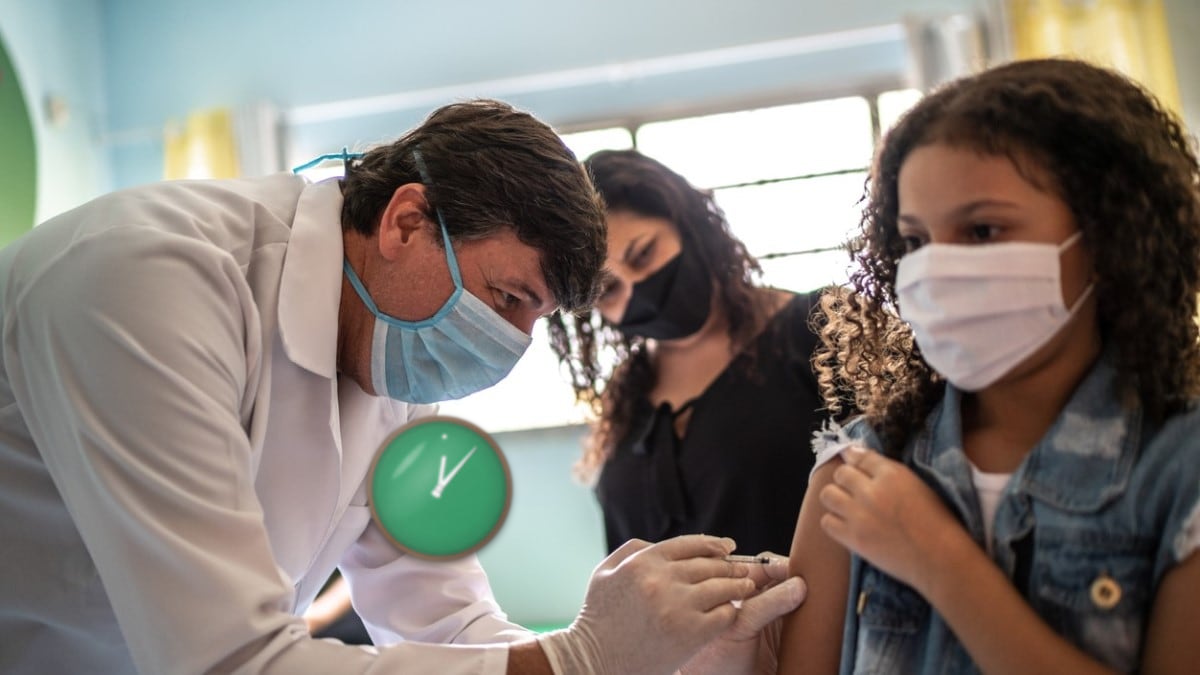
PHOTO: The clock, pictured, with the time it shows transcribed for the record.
12:06
